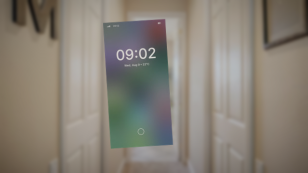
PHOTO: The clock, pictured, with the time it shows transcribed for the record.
9:02
